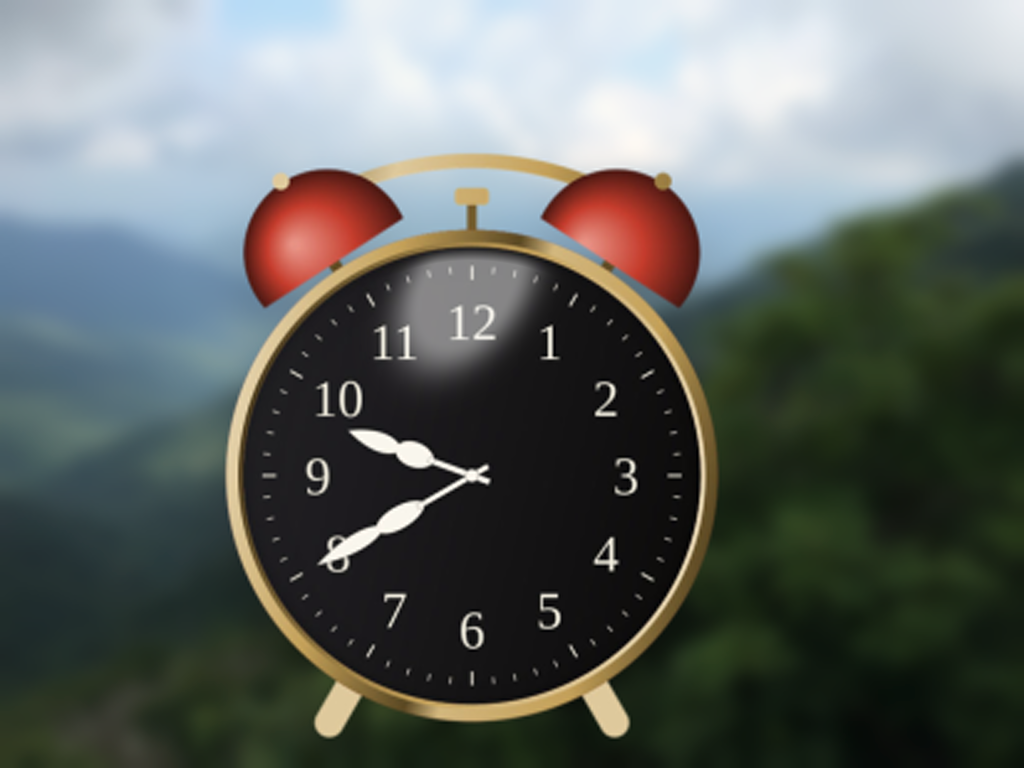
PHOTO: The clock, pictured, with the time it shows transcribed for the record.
9:40
